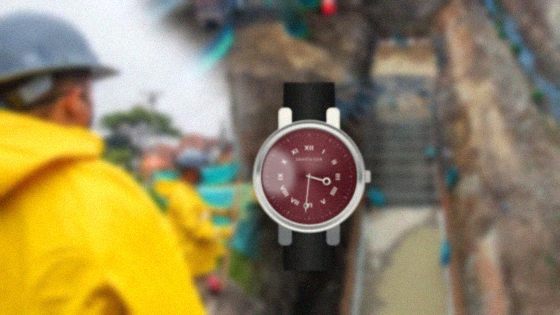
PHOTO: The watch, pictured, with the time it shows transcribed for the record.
3:31
